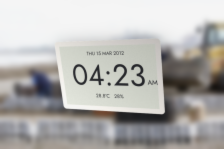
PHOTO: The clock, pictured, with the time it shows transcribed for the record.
4:23
